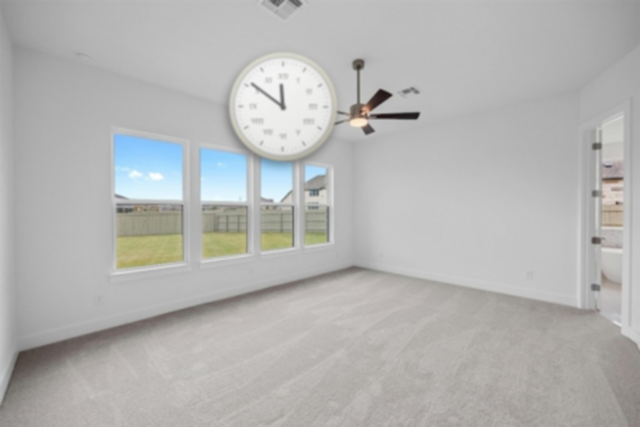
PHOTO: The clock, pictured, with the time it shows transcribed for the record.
11:51
